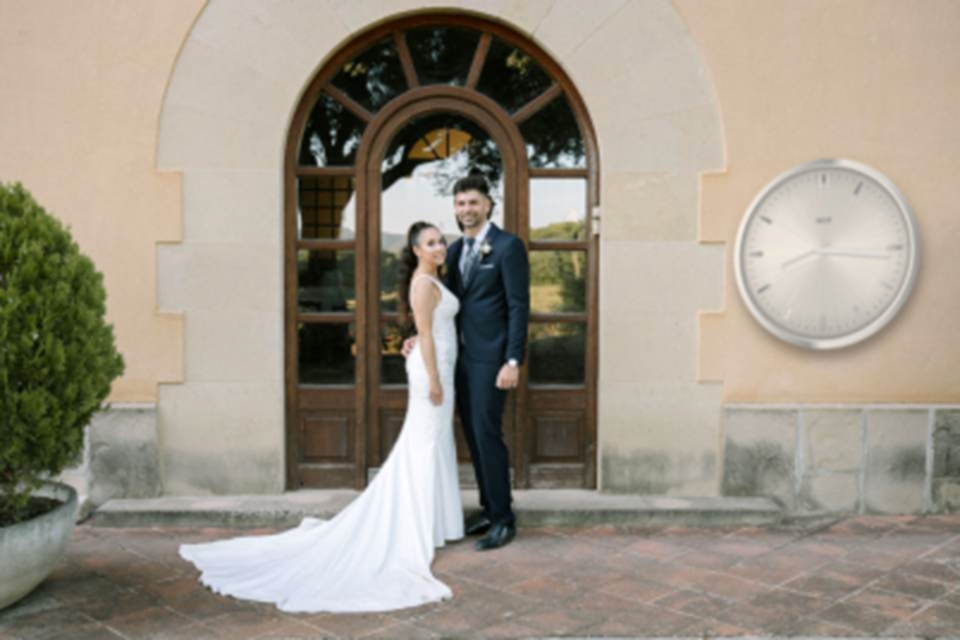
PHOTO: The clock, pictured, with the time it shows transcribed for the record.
8:16
